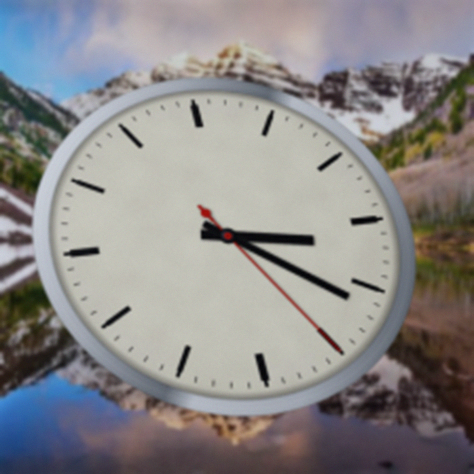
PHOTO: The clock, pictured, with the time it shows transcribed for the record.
3:21:25
